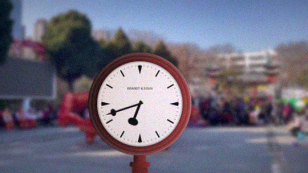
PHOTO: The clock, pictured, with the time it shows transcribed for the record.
6:42
